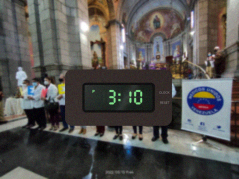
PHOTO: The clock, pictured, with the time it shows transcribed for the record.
3:10
